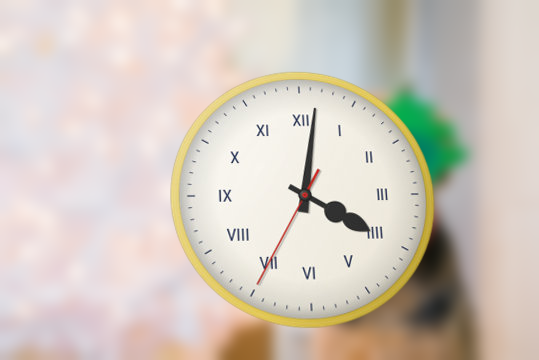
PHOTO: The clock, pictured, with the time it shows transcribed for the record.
4:01:35
